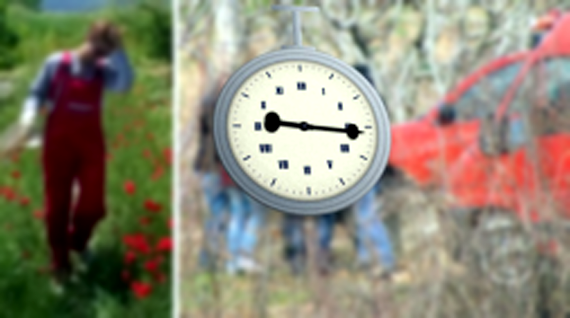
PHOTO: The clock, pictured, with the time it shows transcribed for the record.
9:16
